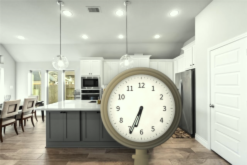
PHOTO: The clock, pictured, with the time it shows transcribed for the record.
6:34
